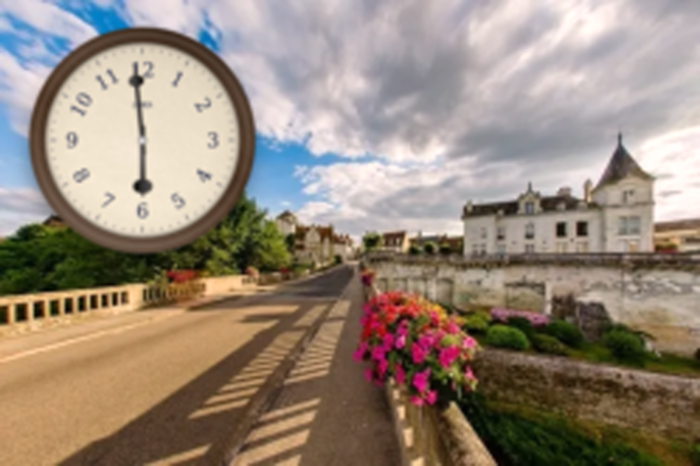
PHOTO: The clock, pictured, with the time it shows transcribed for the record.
5:59
